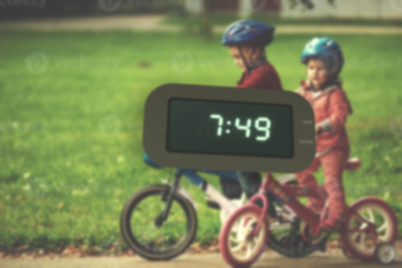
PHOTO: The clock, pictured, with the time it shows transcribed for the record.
7:49
